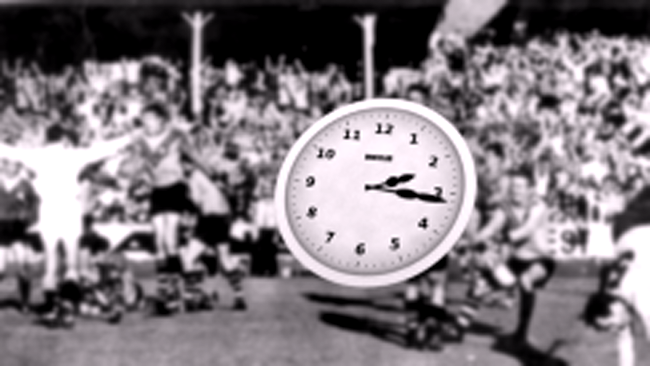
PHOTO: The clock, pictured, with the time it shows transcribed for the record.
2:16
